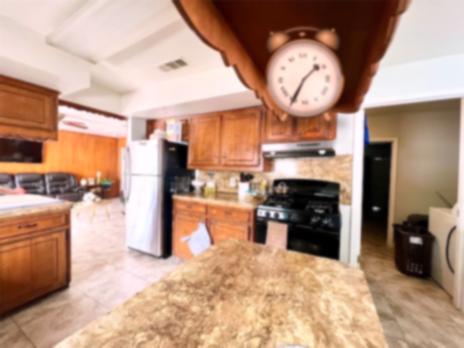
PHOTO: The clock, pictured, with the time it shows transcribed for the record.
1:35
